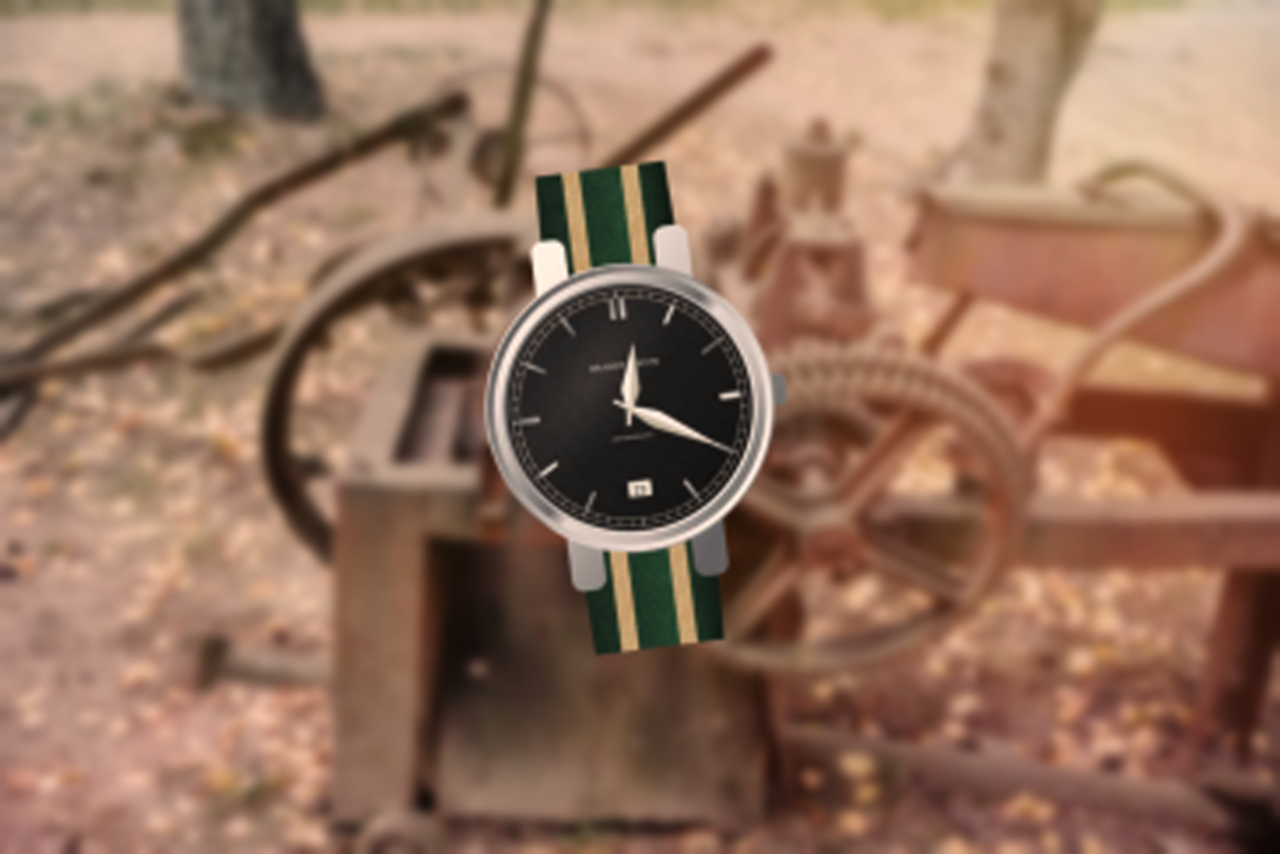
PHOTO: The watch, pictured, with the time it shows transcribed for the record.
12:20
